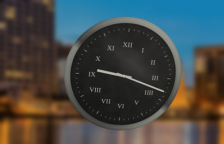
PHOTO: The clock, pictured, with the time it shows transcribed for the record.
9:18
